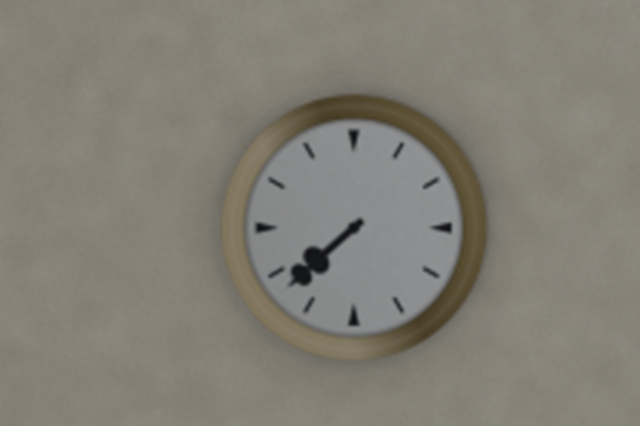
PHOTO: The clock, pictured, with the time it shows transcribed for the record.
7:38
